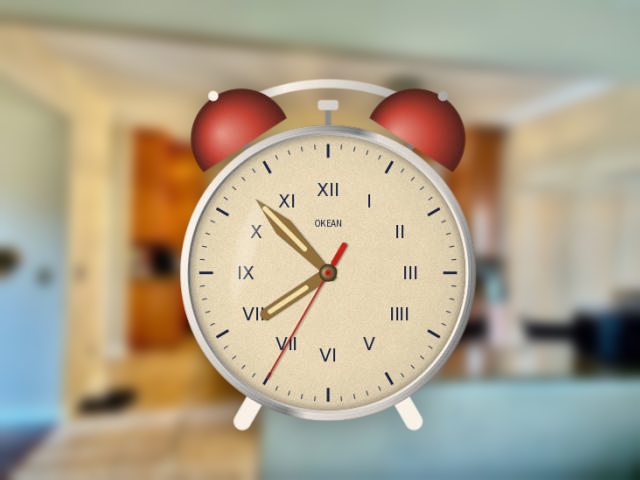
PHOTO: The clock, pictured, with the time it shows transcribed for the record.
7:52:35
